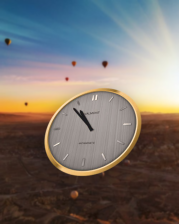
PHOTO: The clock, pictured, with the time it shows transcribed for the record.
10:53
